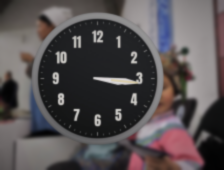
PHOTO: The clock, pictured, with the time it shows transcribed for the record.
3:16
